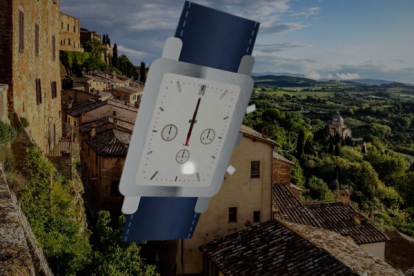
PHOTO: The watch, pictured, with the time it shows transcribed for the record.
12:00
